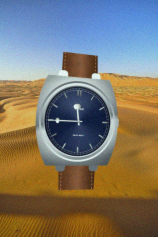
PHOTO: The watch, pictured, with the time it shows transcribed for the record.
11:45
